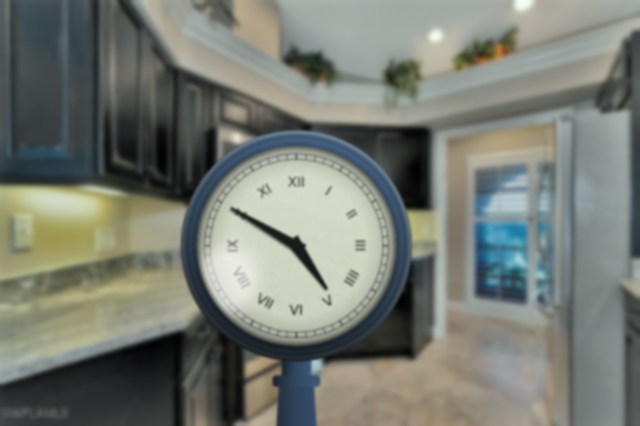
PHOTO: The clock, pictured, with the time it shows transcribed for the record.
4:50
